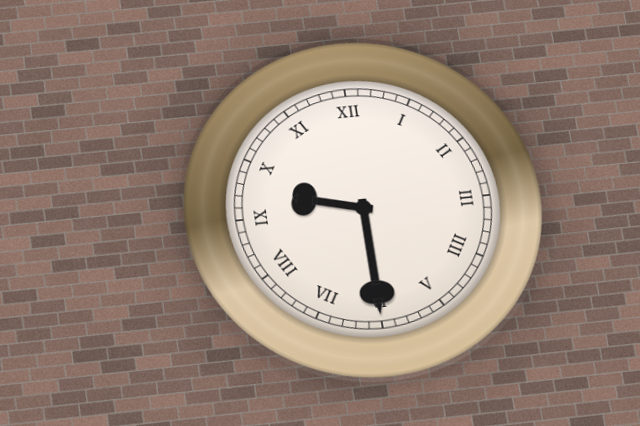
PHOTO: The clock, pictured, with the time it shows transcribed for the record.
9:30
